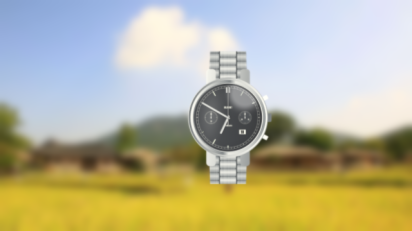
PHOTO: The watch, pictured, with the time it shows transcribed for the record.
6:50
